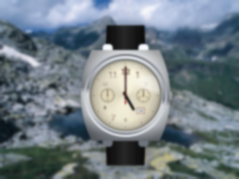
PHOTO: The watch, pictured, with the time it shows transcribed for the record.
5:00
